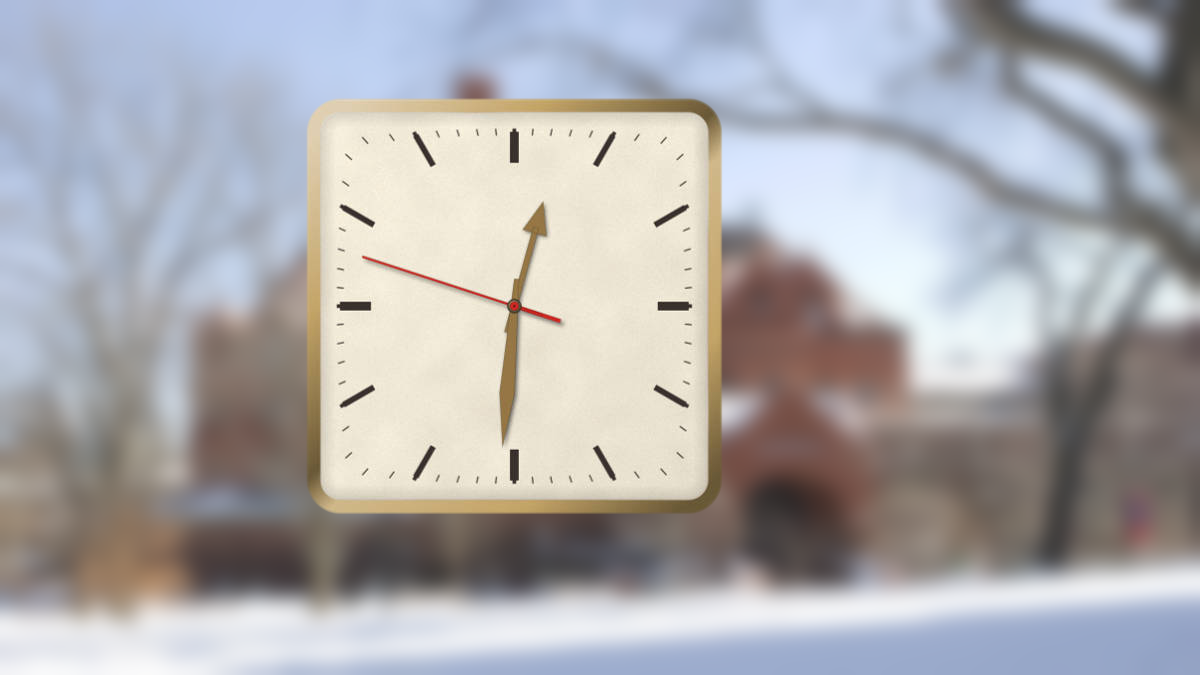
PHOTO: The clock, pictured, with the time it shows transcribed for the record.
12:30:48
